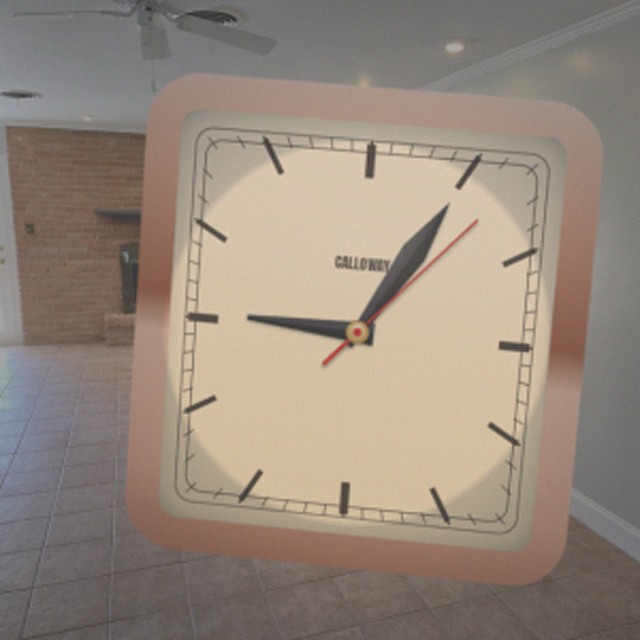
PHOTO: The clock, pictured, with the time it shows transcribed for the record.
9:05:07
